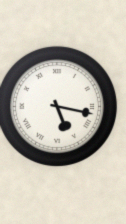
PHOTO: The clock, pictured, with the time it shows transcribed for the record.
5:17
